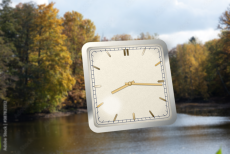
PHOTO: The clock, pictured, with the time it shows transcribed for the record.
8:16
